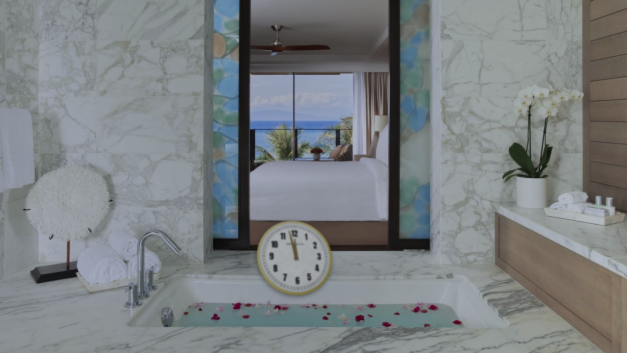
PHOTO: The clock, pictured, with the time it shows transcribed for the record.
11:58
